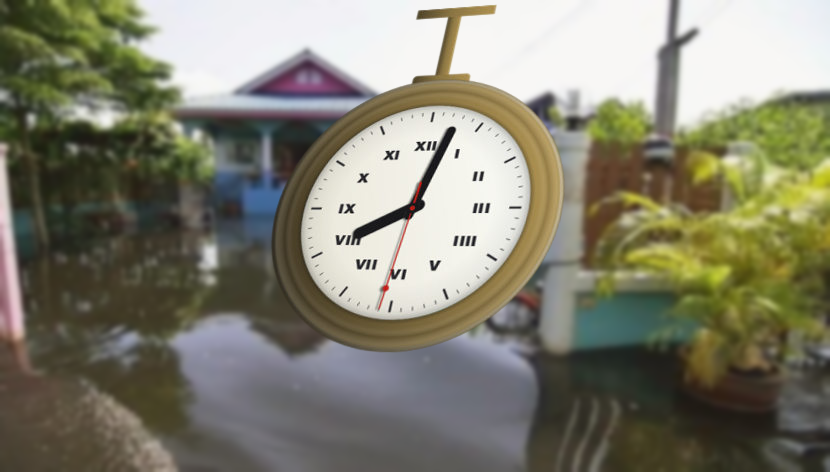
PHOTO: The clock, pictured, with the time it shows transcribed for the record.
8:02:31
